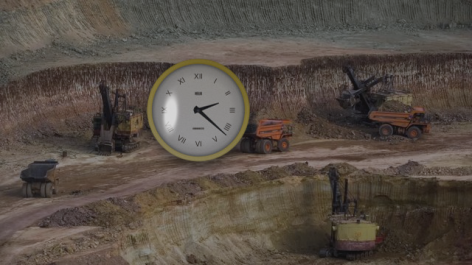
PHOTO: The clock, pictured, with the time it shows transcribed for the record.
2:22
